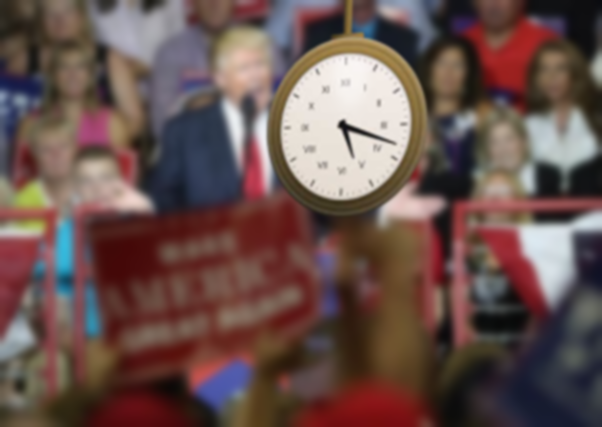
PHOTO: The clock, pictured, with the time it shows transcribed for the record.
5:18
